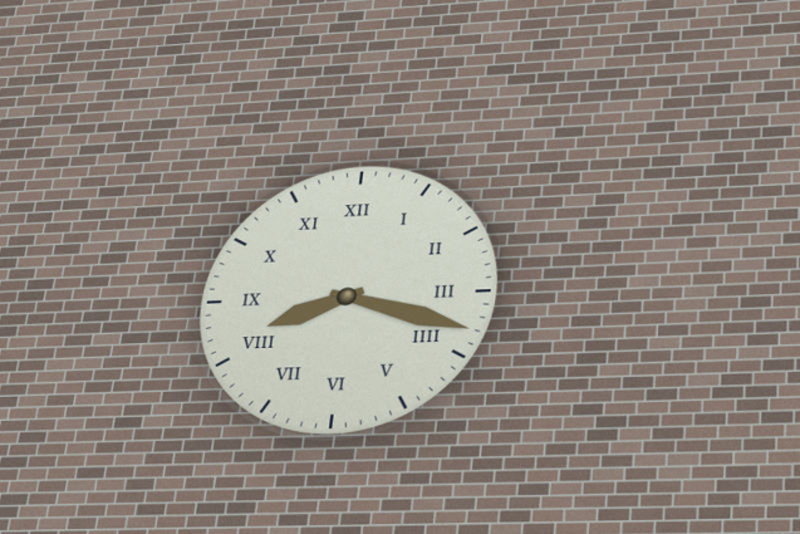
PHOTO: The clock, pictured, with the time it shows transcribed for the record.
8:18
